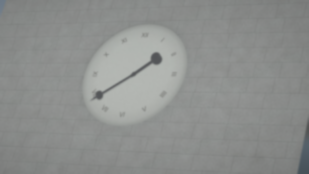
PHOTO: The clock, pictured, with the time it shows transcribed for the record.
1:39
